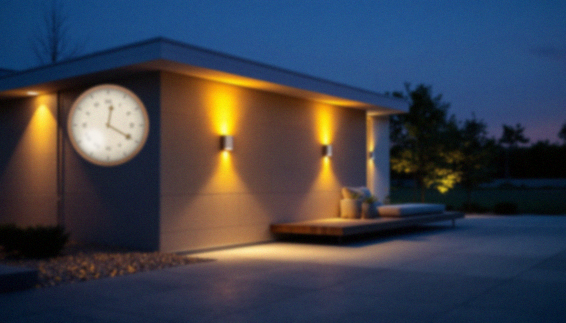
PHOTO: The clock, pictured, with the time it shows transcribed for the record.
12:20
